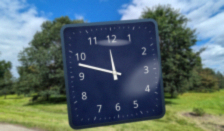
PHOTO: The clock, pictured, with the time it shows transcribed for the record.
11:48
